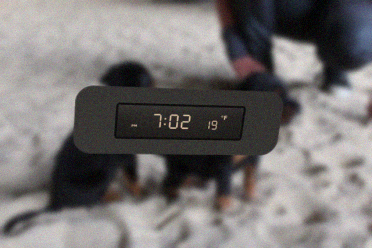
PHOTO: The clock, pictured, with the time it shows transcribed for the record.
7:02
